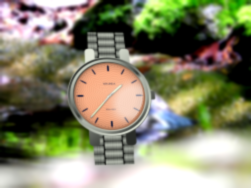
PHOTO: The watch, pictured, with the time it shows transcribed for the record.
1:37
